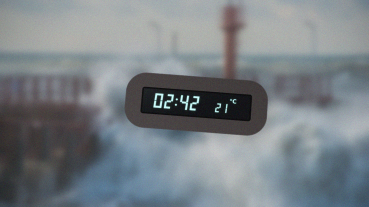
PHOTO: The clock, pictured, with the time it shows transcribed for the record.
2:42
